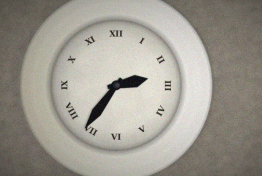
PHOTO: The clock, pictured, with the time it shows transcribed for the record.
2:36
